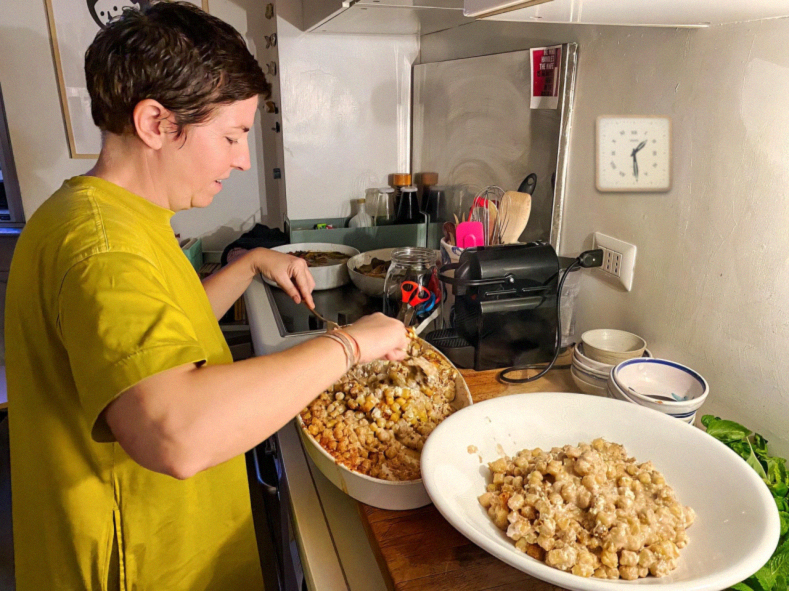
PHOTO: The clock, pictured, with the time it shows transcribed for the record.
1:29
